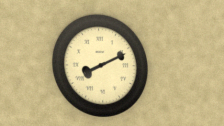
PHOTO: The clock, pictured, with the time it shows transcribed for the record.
8:11
